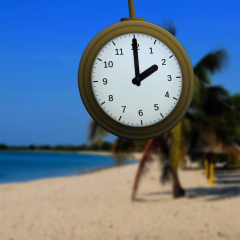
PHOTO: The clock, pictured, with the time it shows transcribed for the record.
2:00
